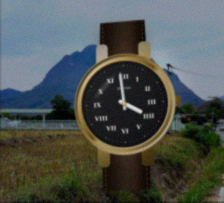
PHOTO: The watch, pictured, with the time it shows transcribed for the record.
3:59
